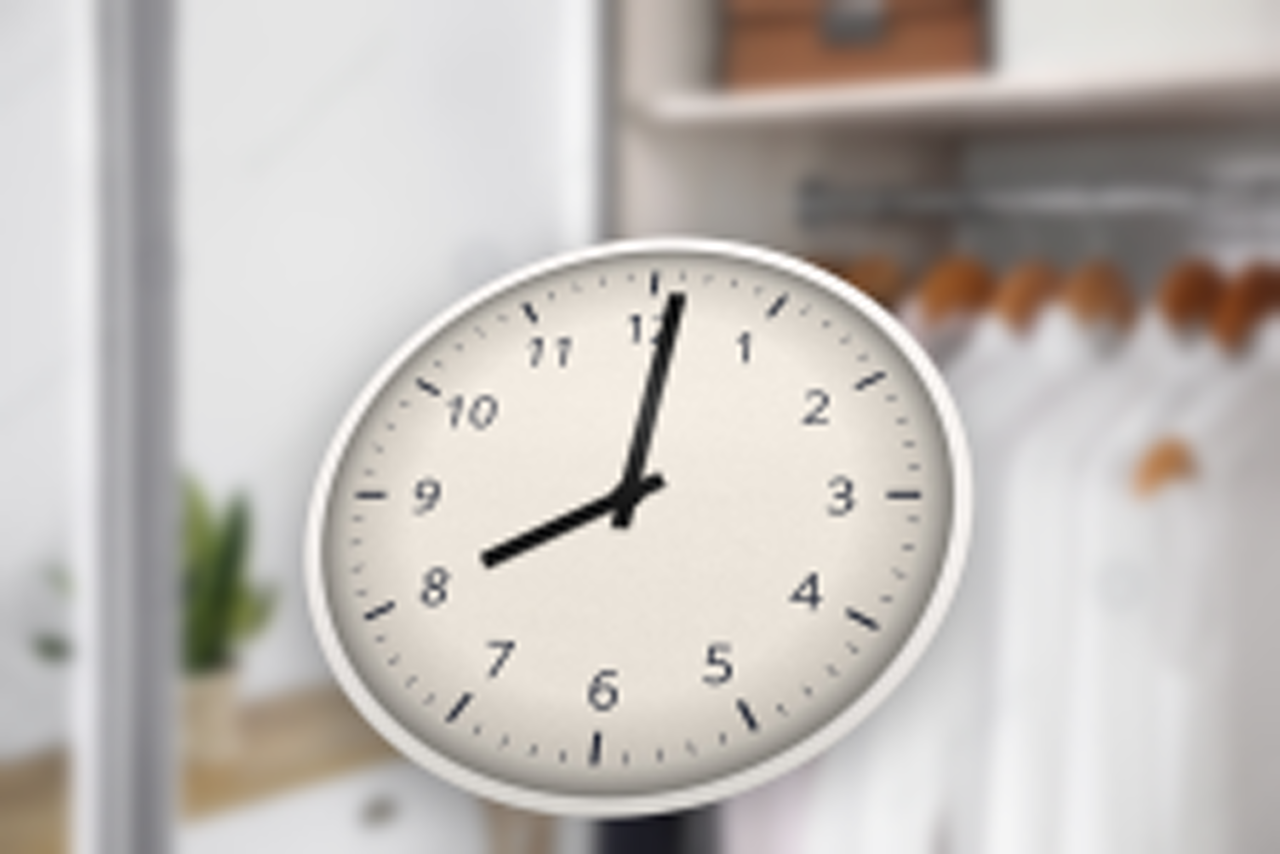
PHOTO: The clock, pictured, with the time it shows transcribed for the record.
8:01
